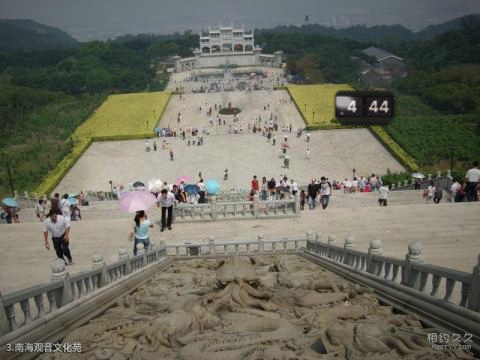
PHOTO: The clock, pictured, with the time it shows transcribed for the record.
4:44
